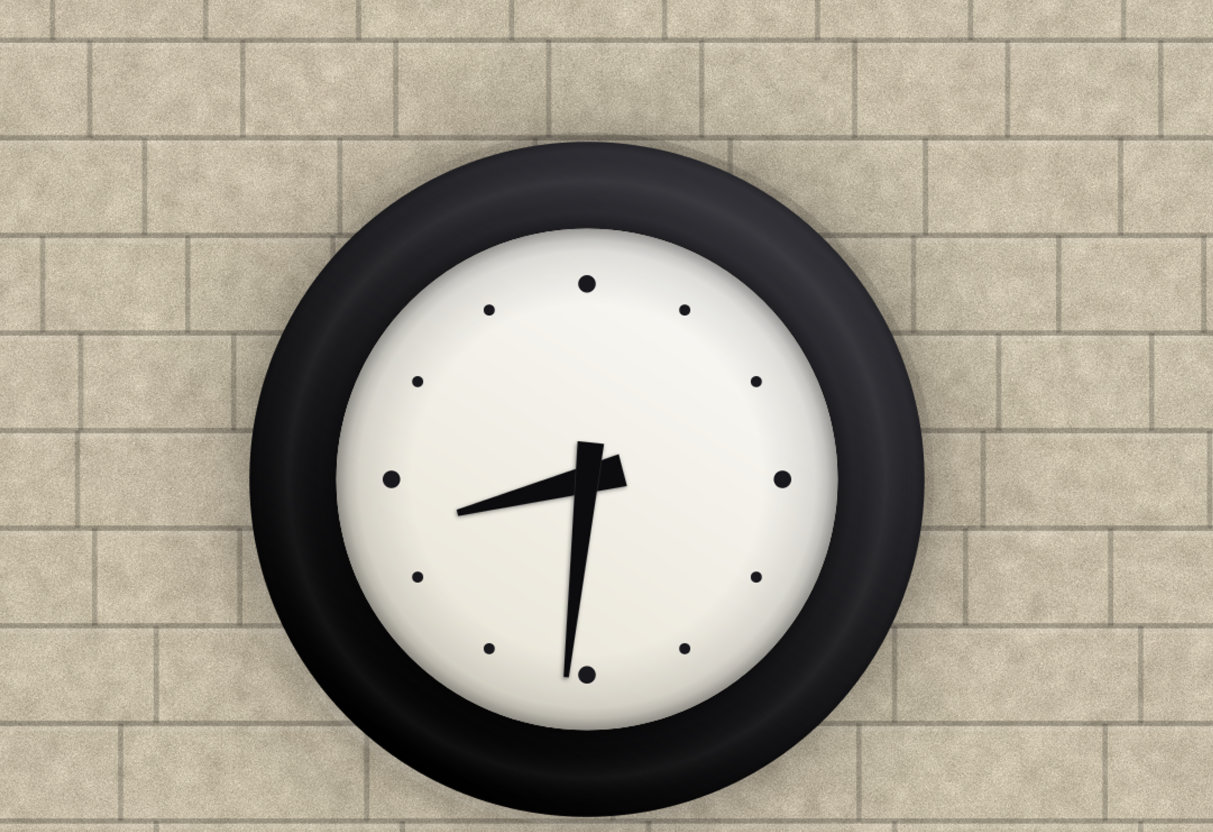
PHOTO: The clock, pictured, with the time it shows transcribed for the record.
8:31
